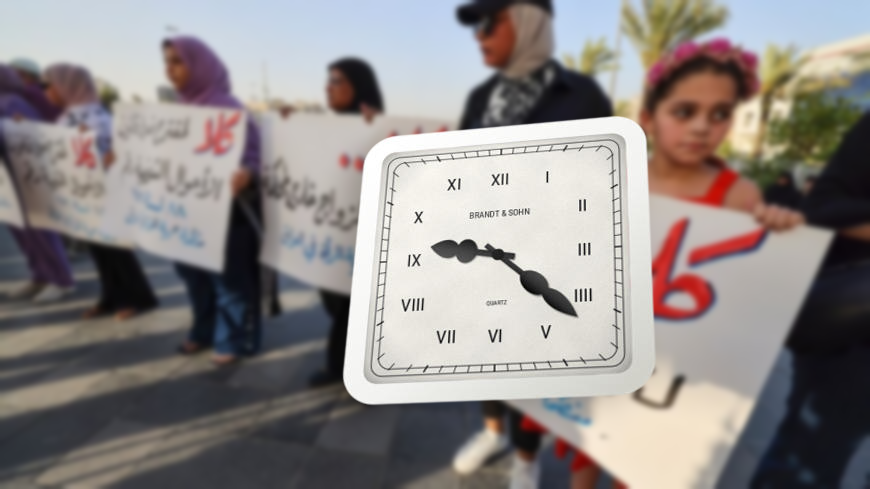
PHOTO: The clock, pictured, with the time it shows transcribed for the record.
9:22
